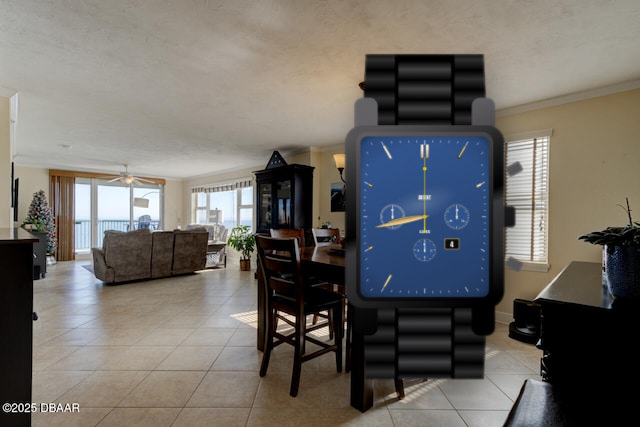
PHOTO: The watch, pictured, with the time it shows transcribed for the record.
8:43
